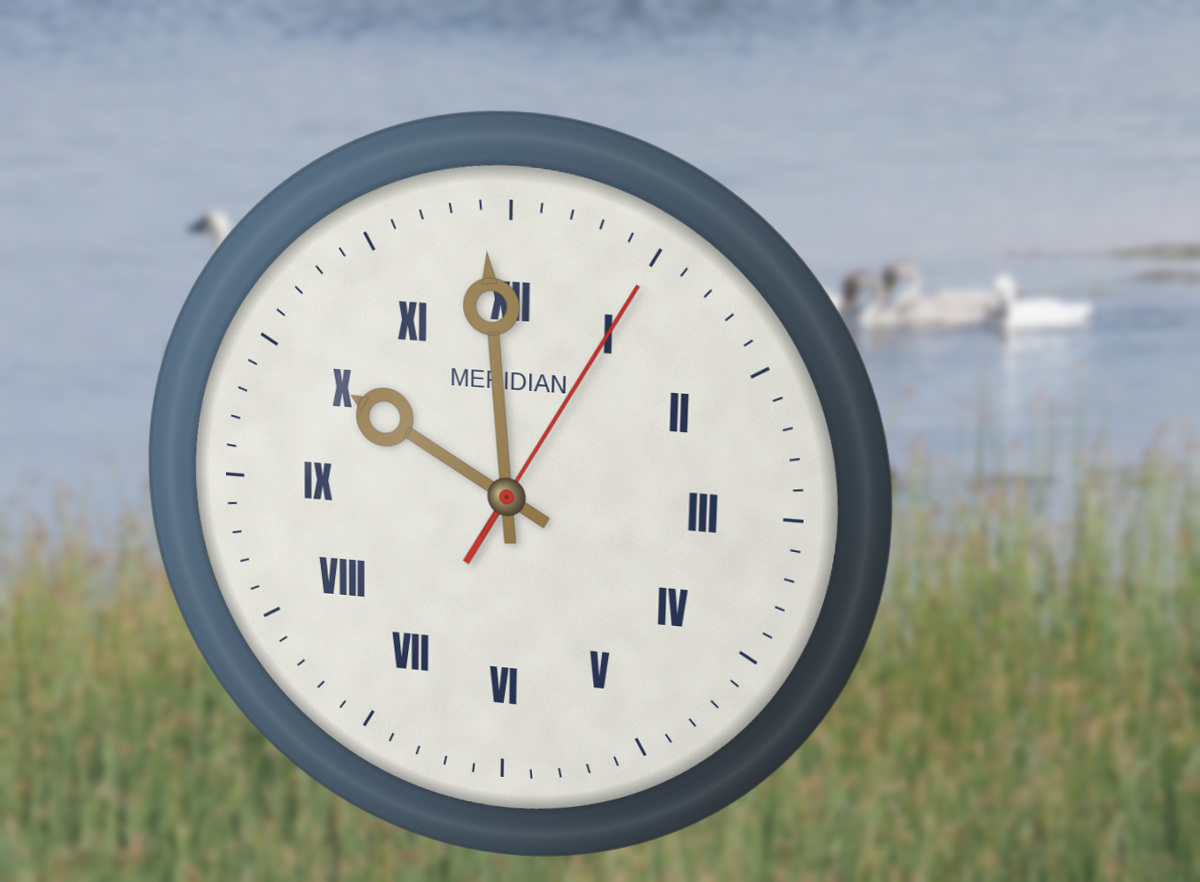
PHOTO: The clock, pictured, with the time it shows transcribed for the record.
9:59:05
